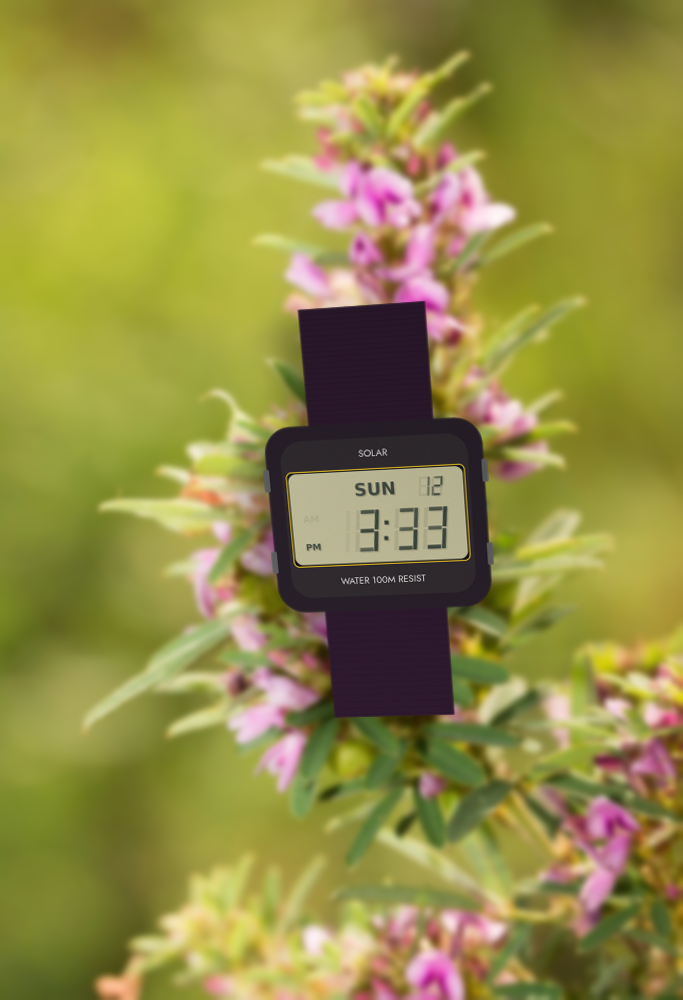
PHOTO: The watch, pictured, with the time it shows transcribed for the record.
3:33
